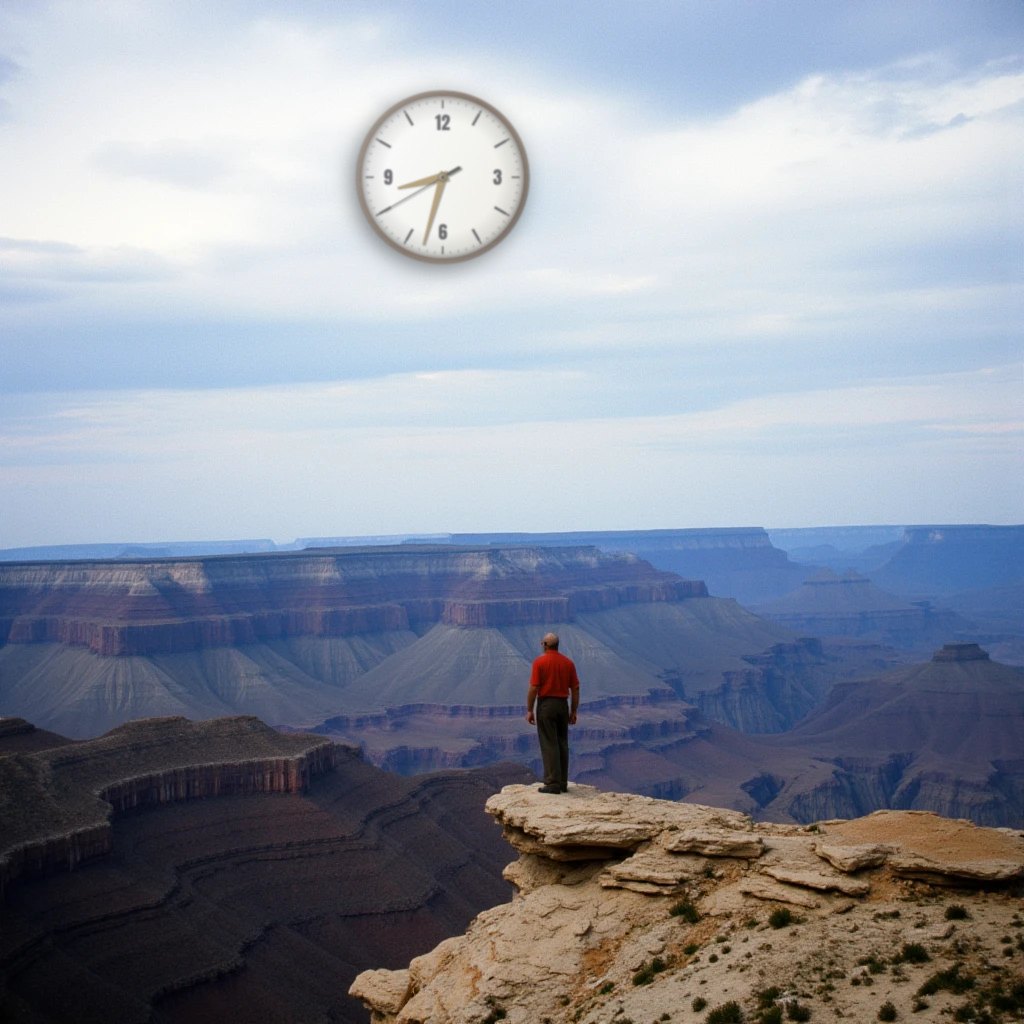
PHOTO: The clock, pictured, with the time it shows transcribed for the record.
8:32:40
